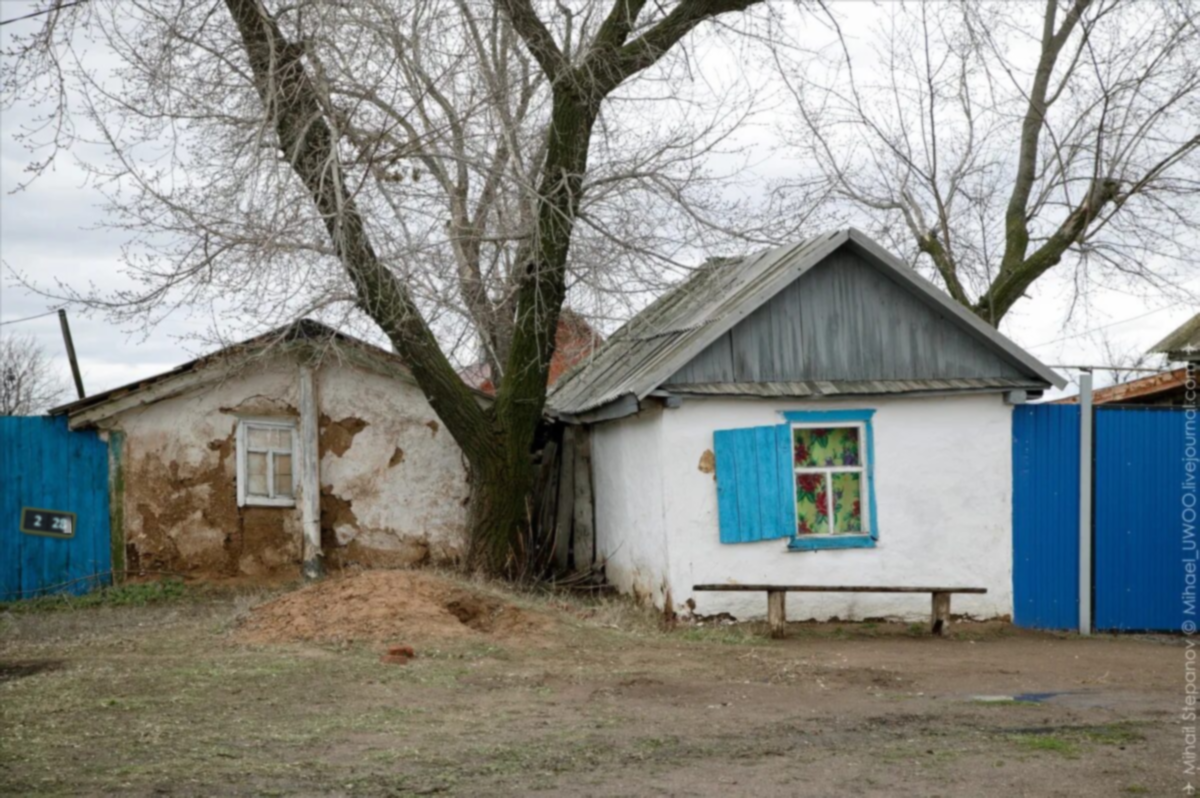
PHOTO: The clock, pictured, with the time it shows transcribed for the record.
2:28
